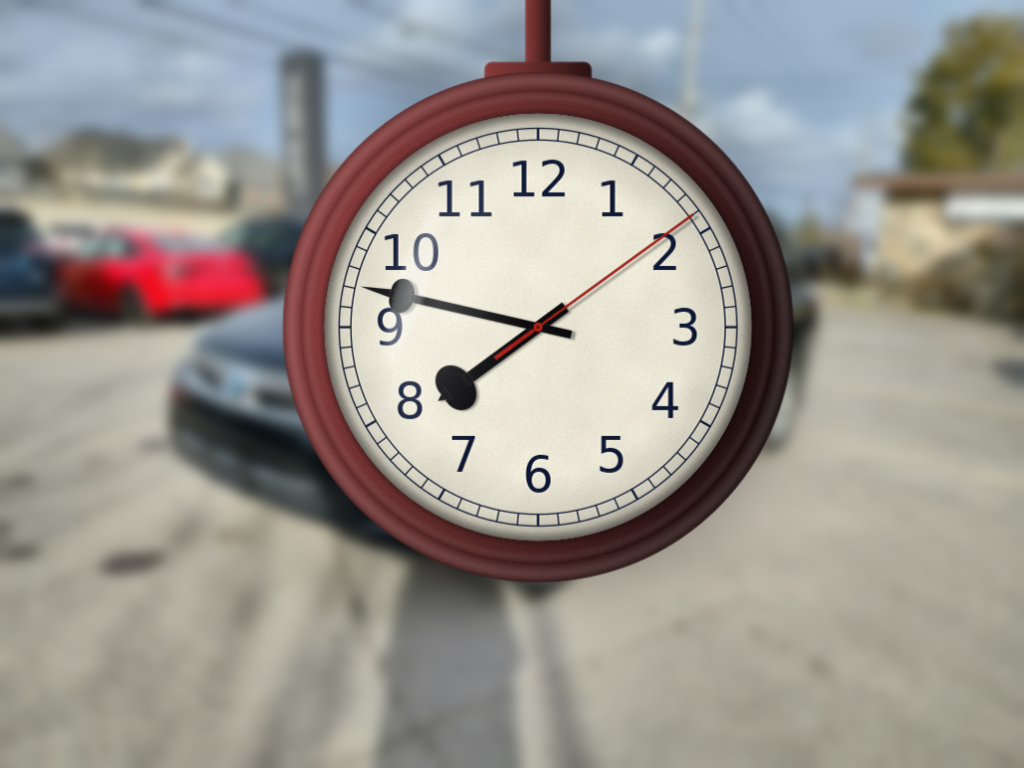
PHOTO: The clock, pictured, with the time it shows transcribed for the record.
7:47:09
